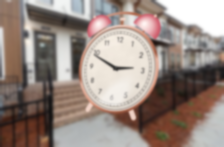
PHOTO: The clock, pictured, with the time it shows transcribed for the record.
2:49
